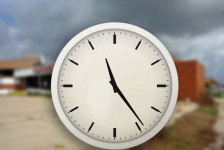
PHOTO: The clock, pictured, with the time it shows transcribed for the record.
11:24
